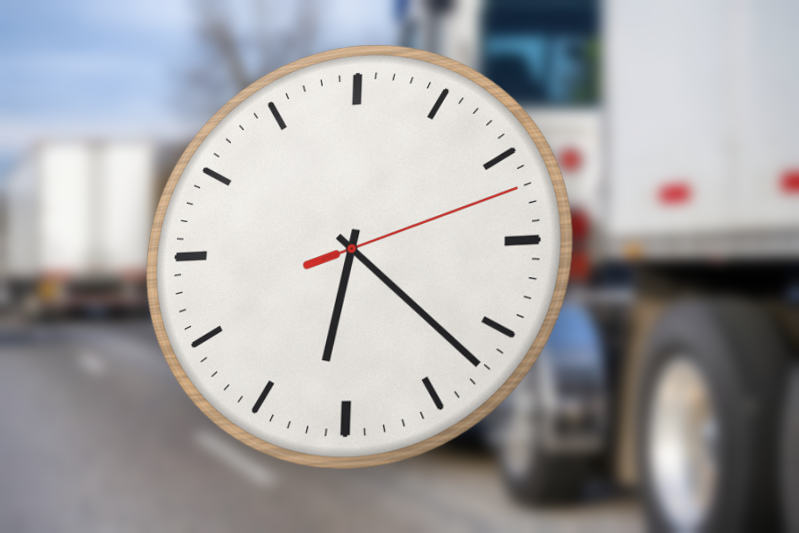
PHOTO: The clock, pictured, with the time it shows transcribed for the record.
6:22:12
